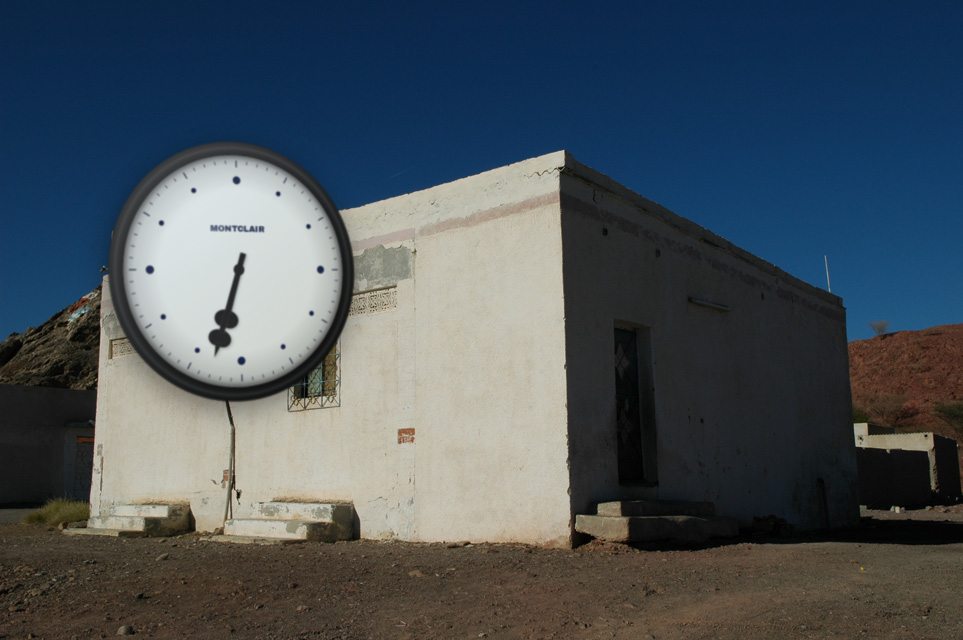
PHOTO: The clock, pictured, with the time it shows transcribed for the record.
6:33
